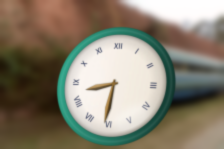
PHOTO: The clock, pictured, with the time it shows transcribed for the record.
8:31
